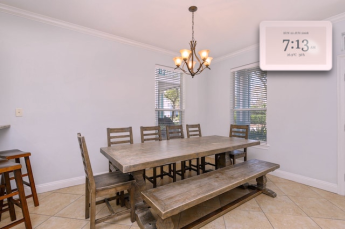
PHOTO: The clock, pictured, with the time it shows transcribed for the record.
7:13
